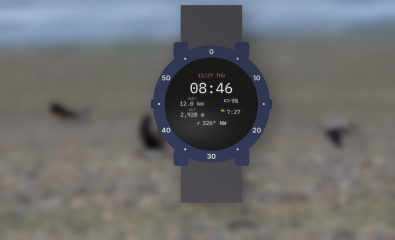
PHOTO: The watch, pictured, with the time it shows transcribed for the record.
8:46
